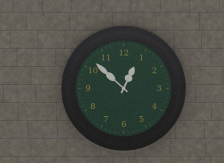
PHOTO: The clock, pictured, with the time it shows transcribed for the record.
12:52
